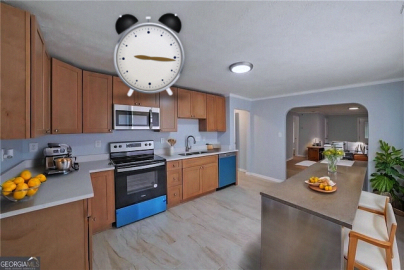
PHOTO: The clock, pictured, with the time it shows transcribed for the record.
9:16
